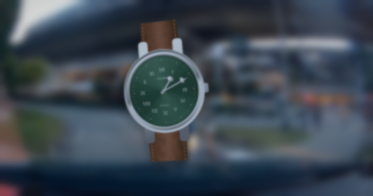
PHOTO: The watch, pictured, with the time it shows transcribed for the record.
1:11
